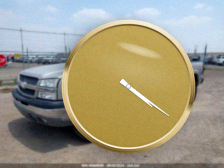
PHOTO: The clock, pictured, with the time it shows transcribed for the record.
4:21
